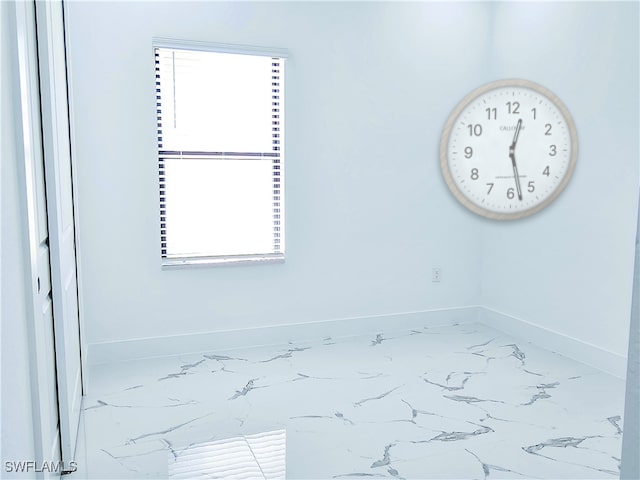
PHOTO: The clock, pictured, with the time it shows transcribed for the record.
12:28
